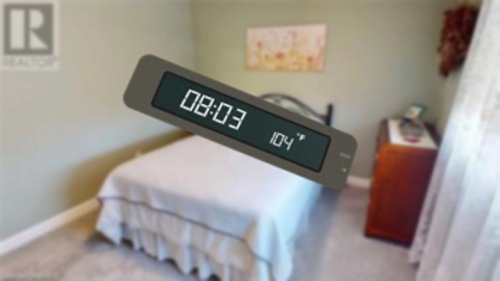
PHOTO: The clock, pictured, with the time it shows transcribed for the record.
8:03
